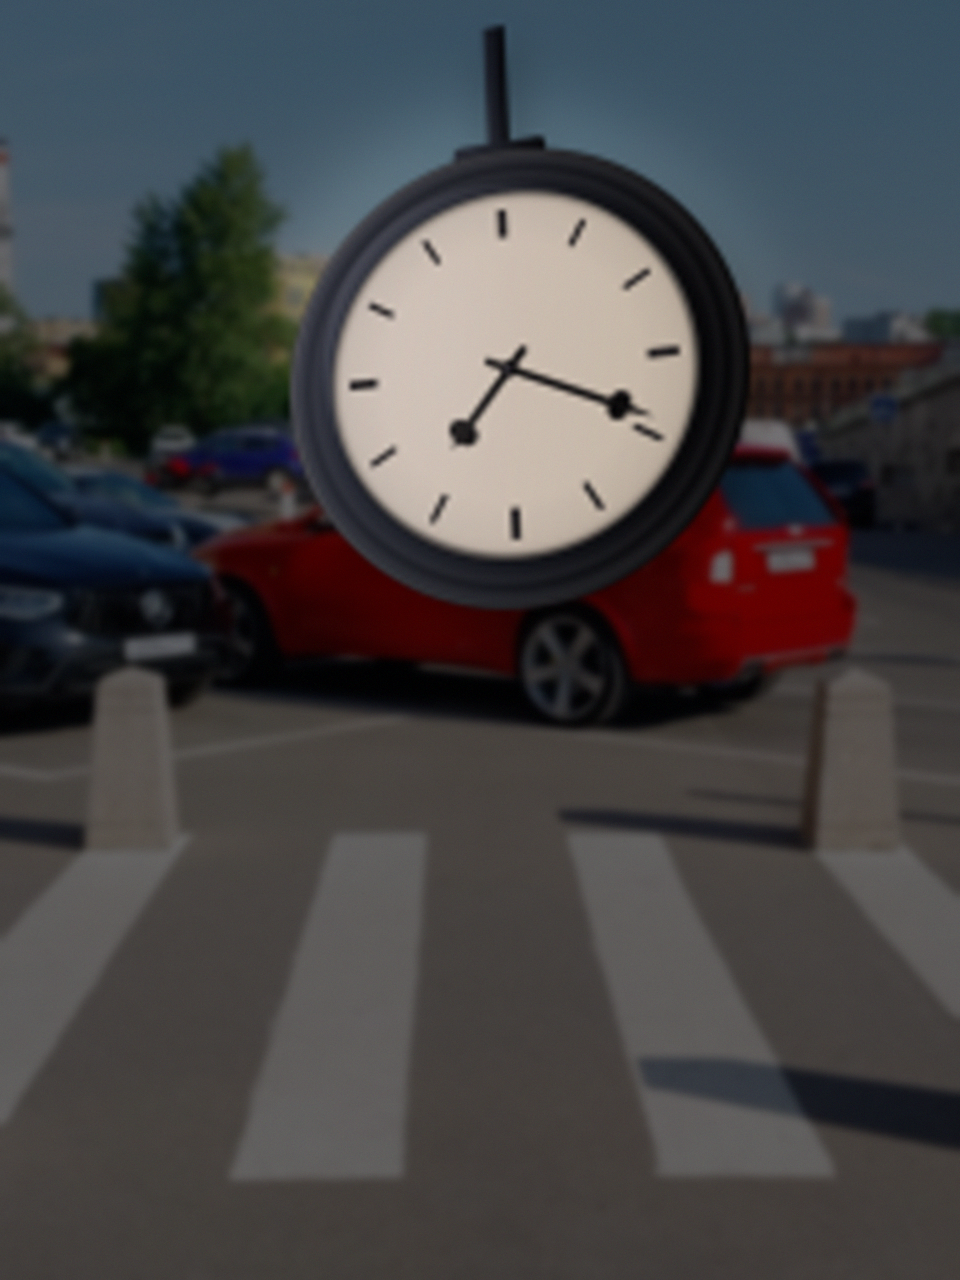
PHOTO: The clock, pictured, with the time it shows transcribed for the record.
7:19
